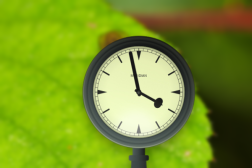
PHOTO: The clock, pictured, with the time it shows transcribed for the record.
3:58
